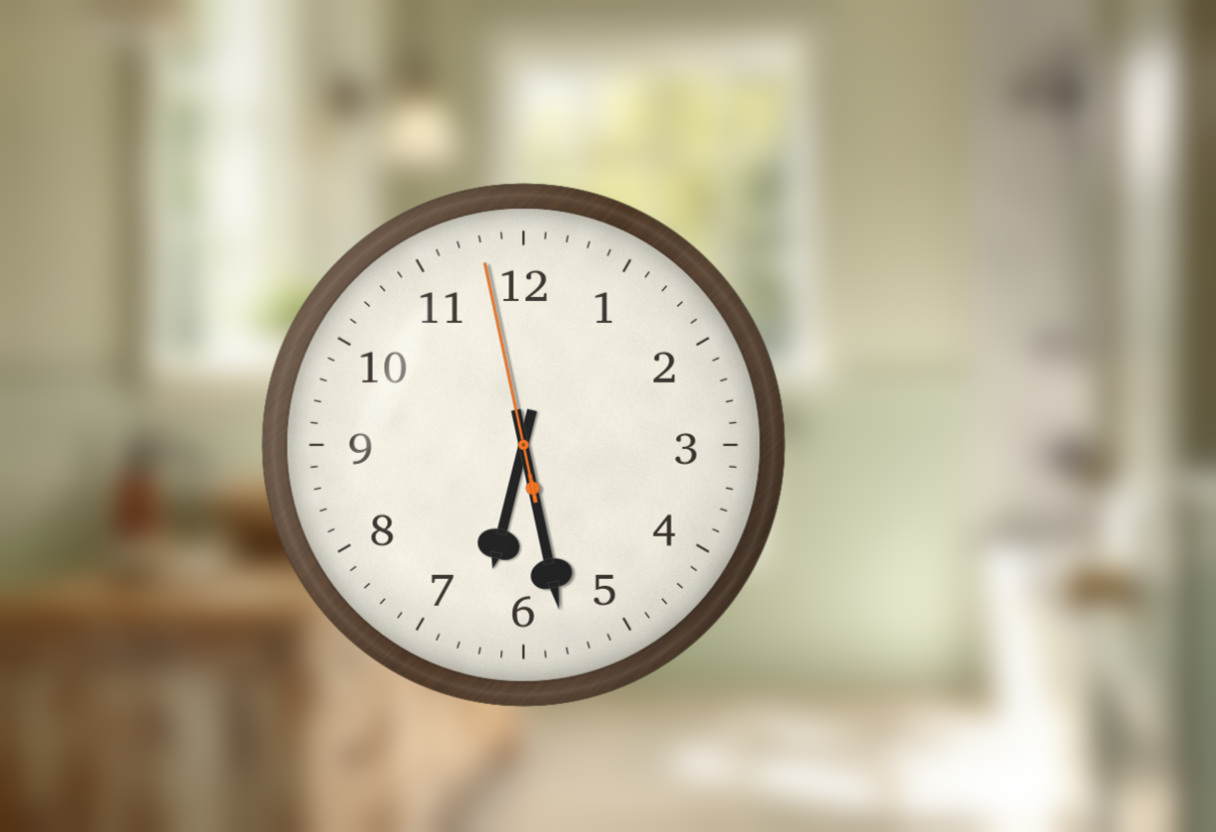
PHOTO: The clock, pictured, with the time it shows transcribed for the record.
6:27:58
